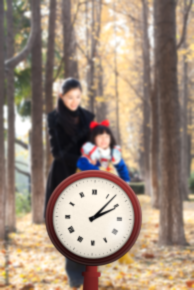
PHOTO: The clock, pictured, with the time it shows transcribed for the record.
2:07
